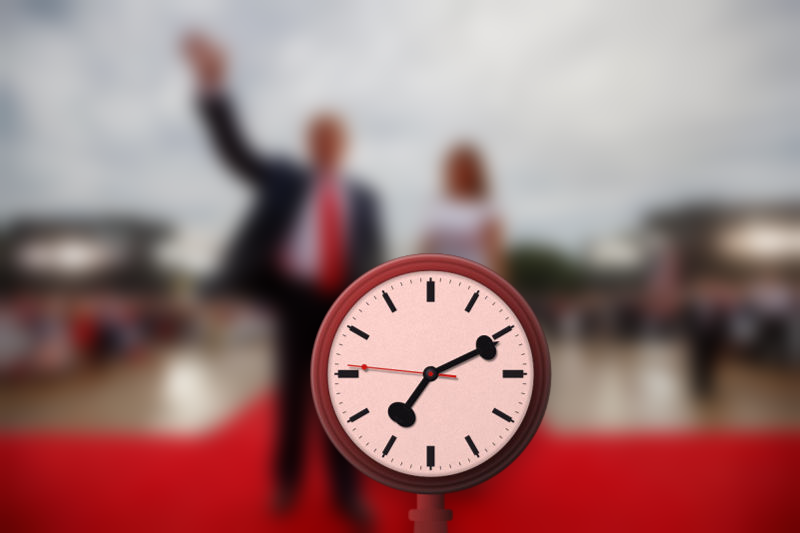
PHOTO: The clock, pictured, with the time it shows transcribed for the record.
7:10:46
